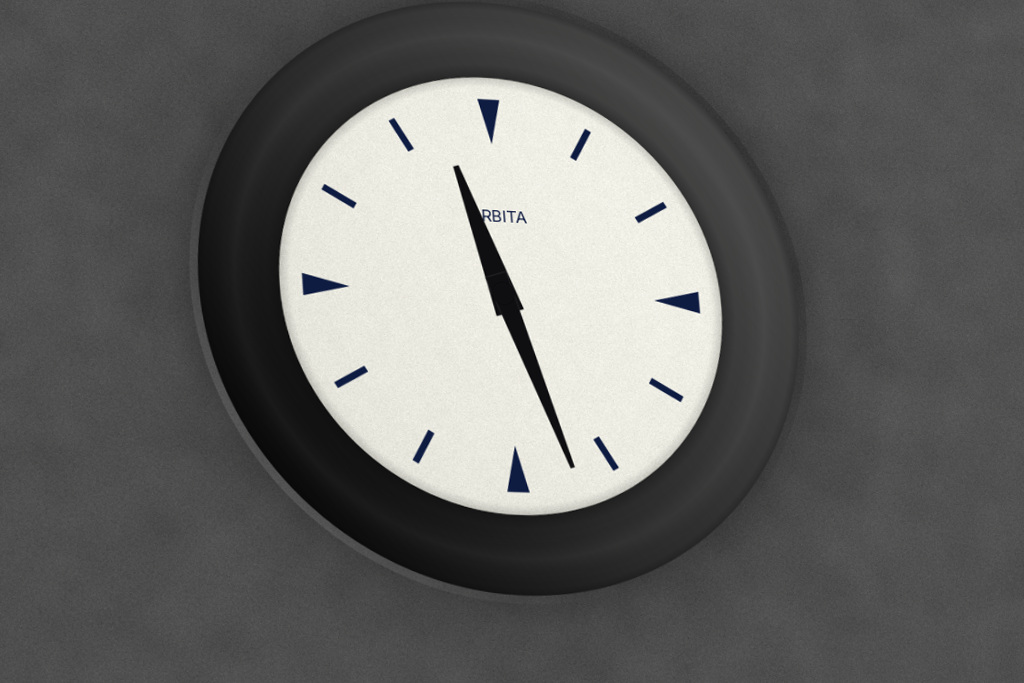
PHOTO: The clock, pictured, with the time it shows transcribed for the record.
11:27
